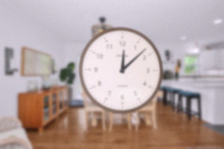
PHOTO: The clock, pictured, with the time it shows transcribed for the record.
12:08
